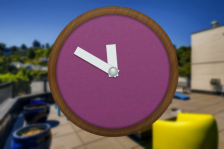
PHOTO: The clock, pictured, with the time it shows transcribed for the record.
11:50
